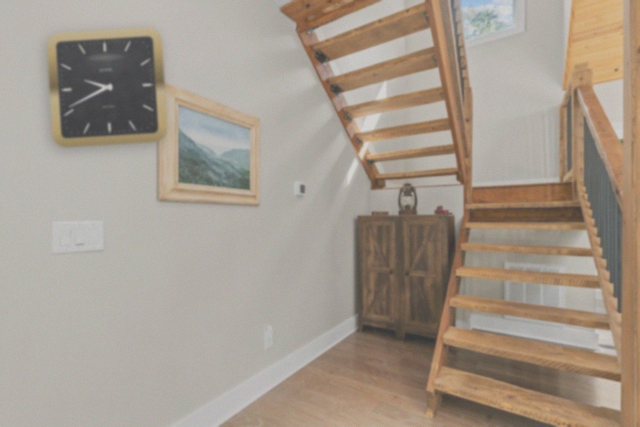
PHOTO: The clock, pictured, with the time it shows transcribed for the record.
9:41
